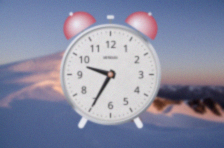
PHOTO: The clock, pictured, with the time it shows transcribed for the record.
9:35
